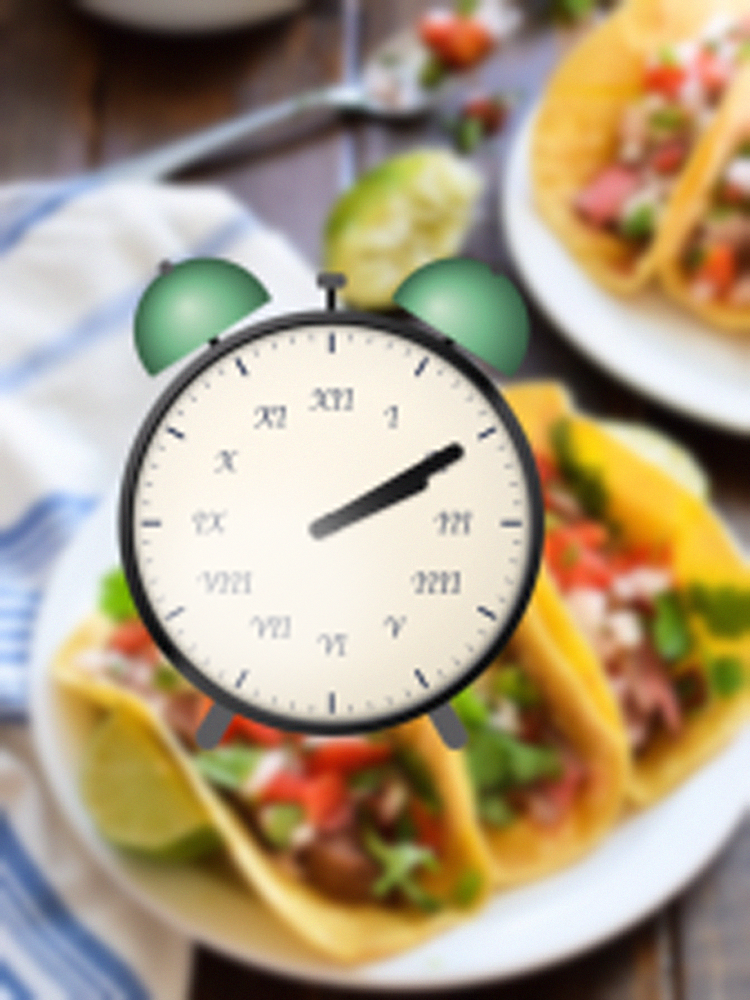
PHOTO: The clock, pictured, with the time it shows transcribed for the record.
2:10
